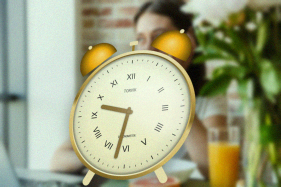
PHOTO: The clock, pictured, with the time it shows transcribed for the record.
9:32
